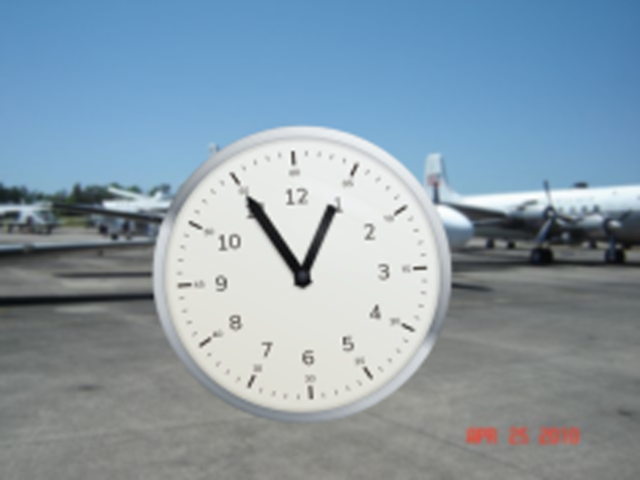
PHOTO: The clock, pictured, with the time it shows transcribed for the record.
12:55
